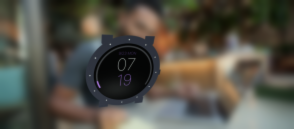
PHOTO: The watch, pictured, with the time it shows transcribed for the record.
7:19
